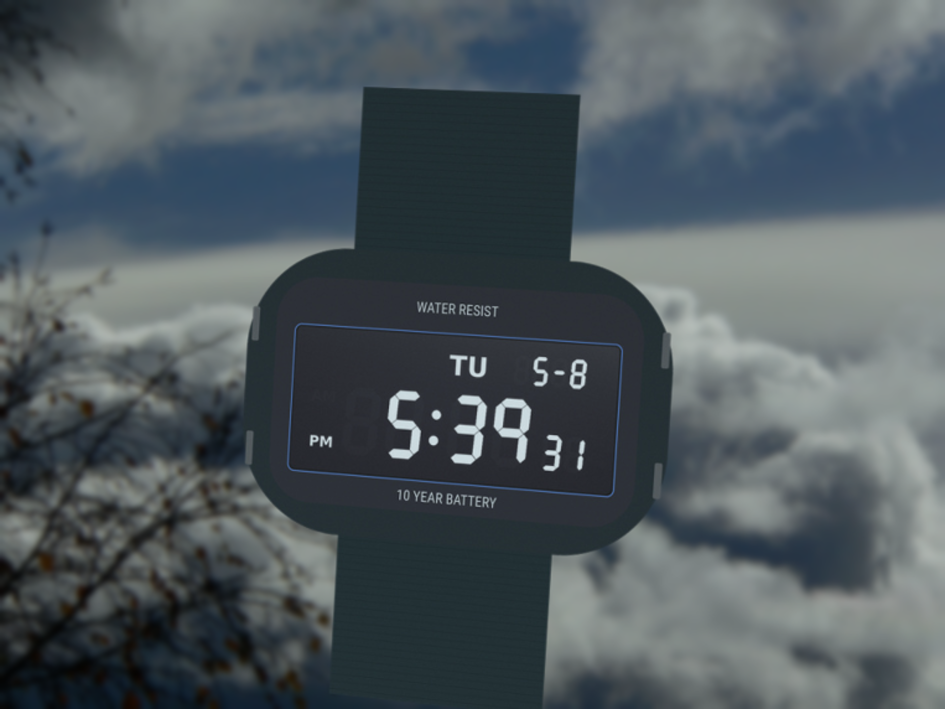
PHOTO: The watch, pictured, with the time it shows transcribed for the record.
5:39:31
